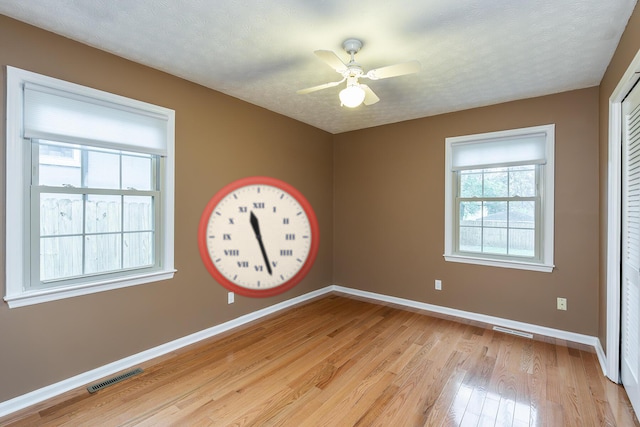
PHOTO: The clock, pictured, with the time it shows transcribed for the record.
11:27
